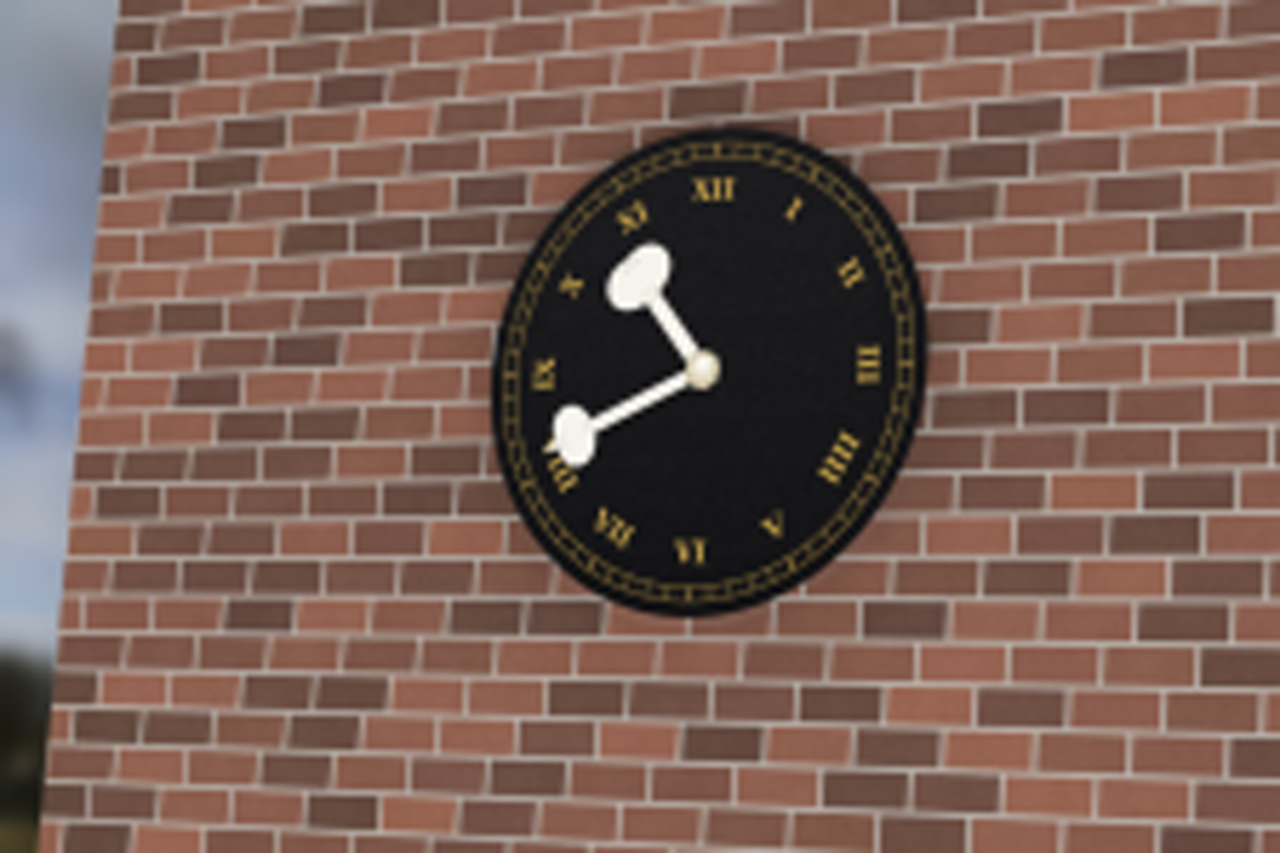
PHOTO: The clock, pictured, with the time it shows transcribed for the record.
10:41
